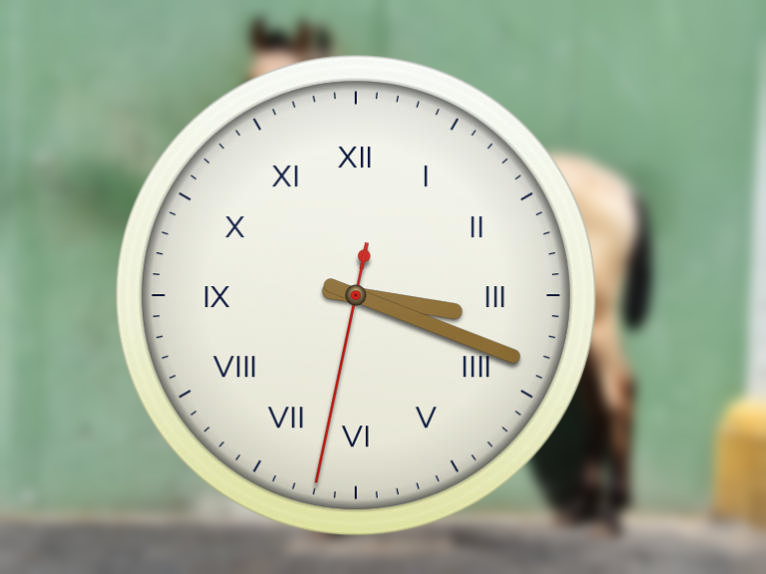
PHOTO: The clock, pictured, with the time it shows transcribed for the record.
3:18:32
